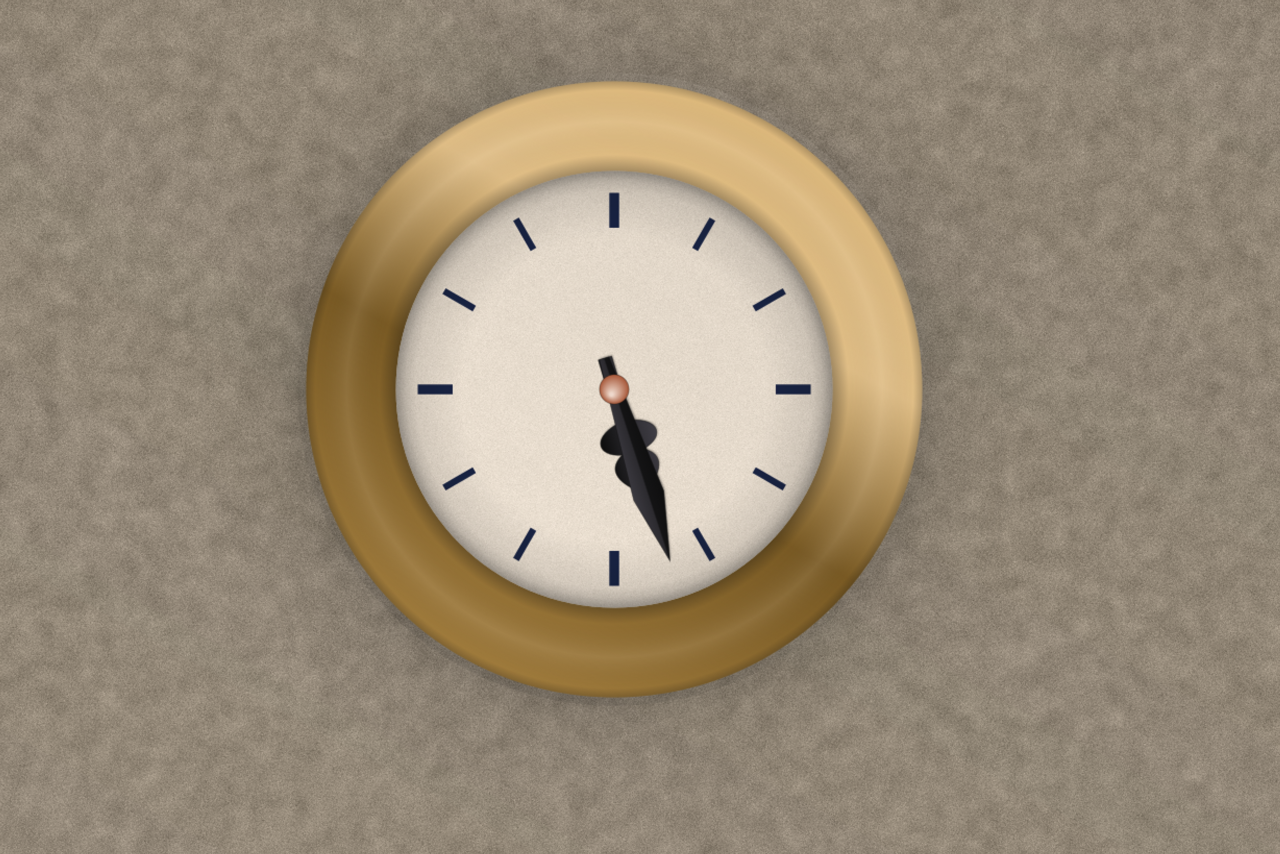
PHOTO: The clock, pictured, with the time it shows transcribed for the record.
5:27
